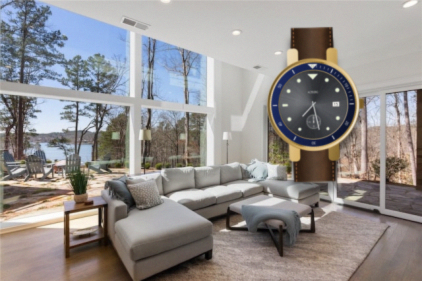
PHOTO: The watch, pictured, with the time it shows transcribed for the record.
7:28
